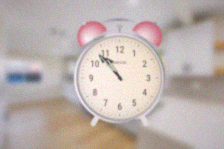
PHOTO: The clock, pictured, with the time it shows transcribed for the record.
10:53
